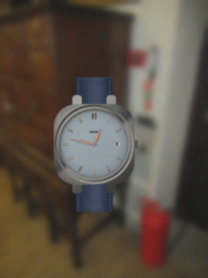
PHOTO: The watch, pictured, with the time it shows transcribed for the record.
12:47
